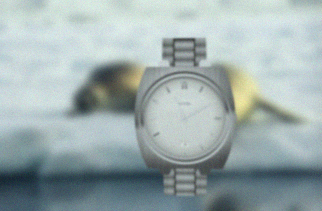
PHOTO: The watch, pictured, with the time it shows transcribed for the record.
11:10
